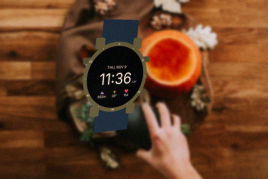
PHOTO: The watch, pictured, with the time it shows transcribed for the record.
11:36
